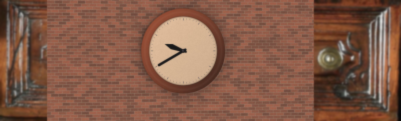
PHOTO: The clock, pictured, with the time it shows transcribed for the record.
9:40
